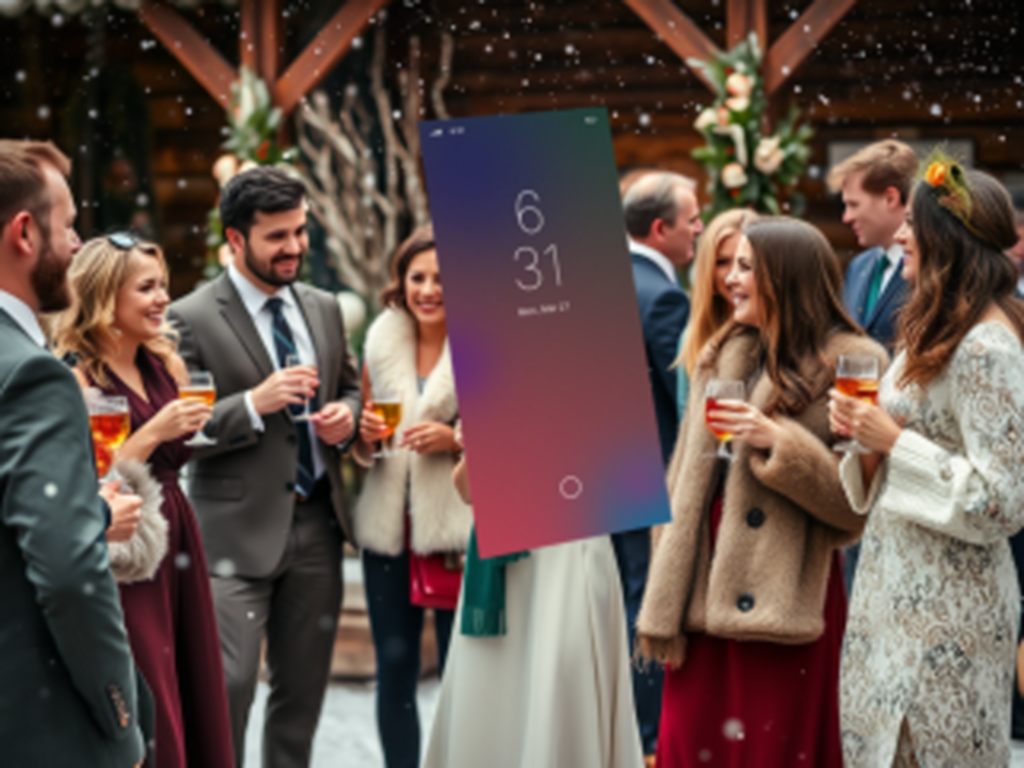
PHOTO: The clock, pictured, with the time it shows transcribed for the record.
6:31
